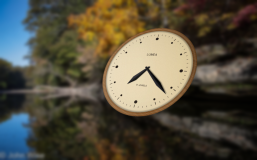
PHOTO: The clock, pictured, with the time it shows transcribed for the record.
7:22
